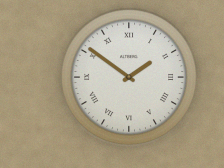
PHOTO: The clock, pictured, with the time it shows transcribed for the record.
1:51
